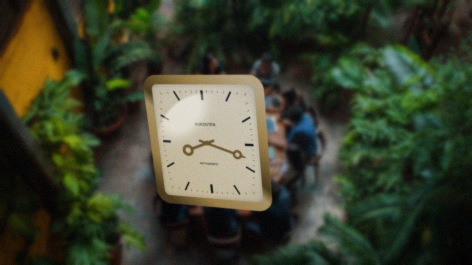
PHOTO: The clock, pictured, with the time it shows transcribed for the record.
8:18
